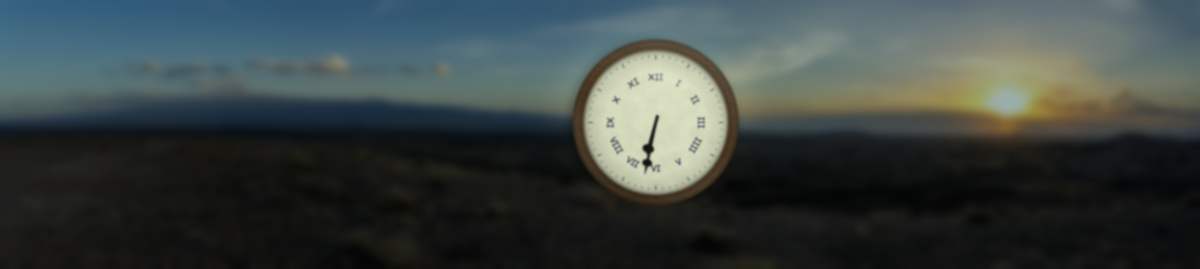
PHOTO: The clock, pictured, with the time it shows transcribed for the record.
6:32
